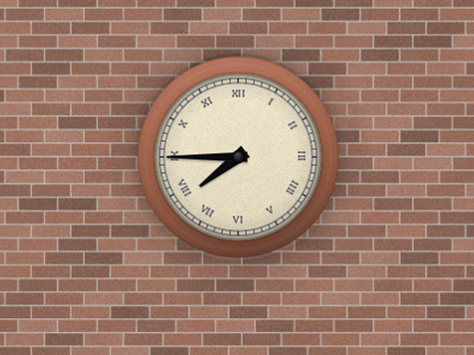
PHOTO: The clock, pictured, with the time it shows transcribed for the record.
7:45
